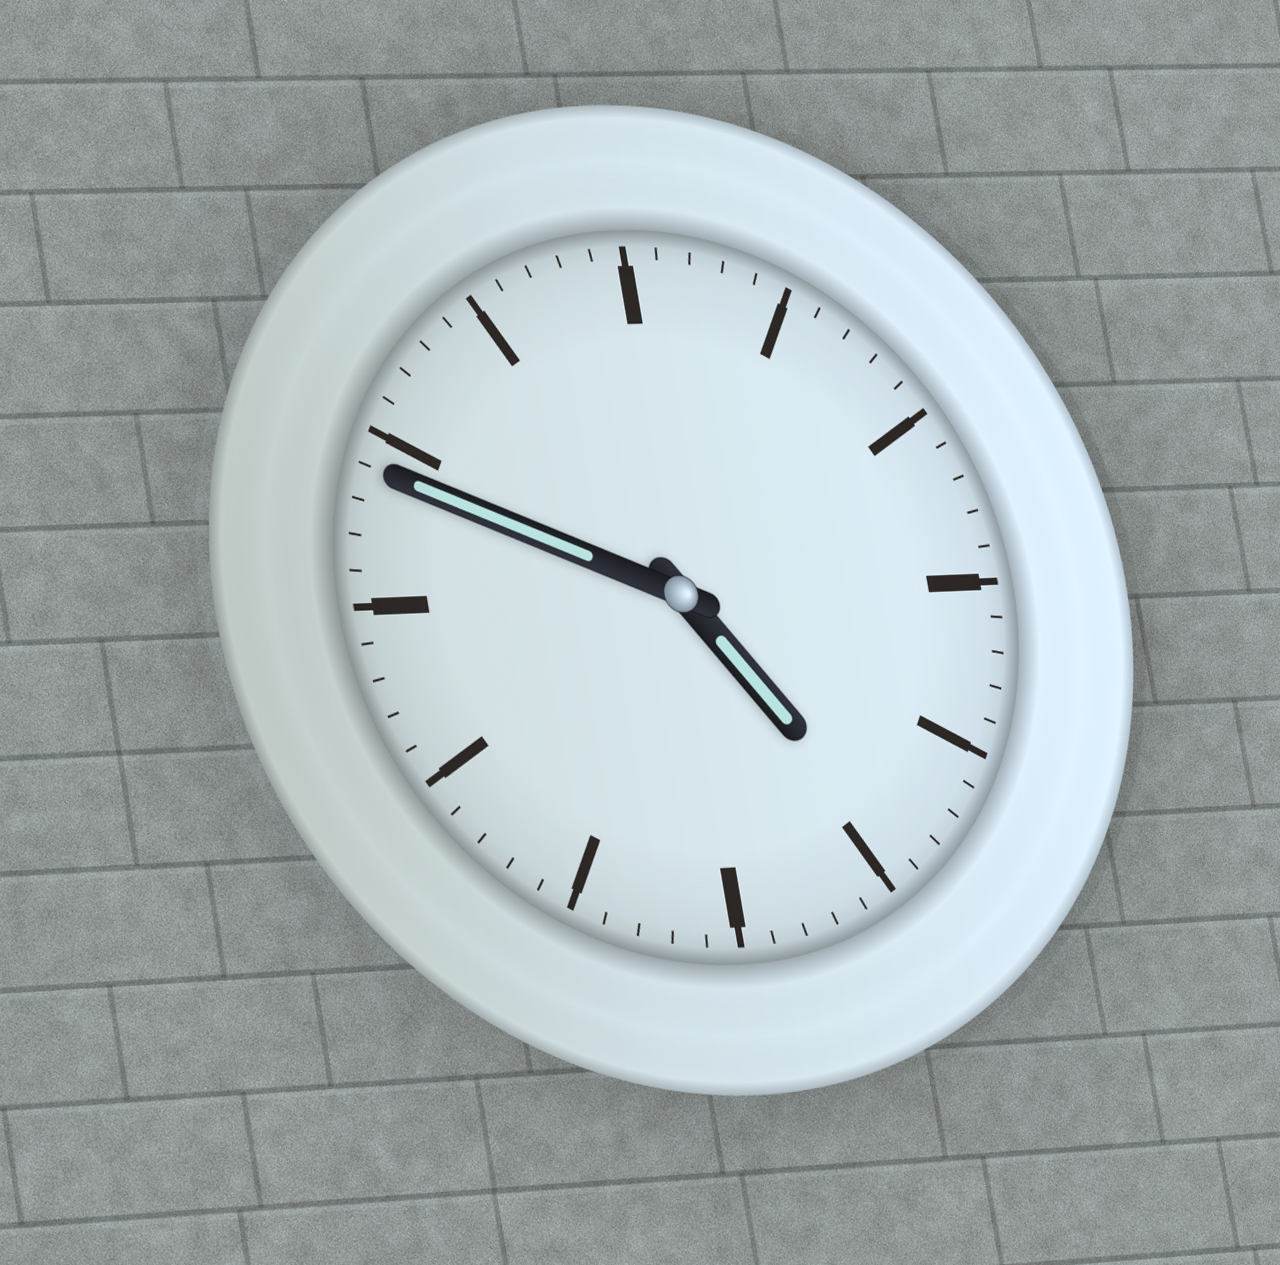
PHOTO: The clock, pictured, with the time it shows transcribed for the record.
4:49
